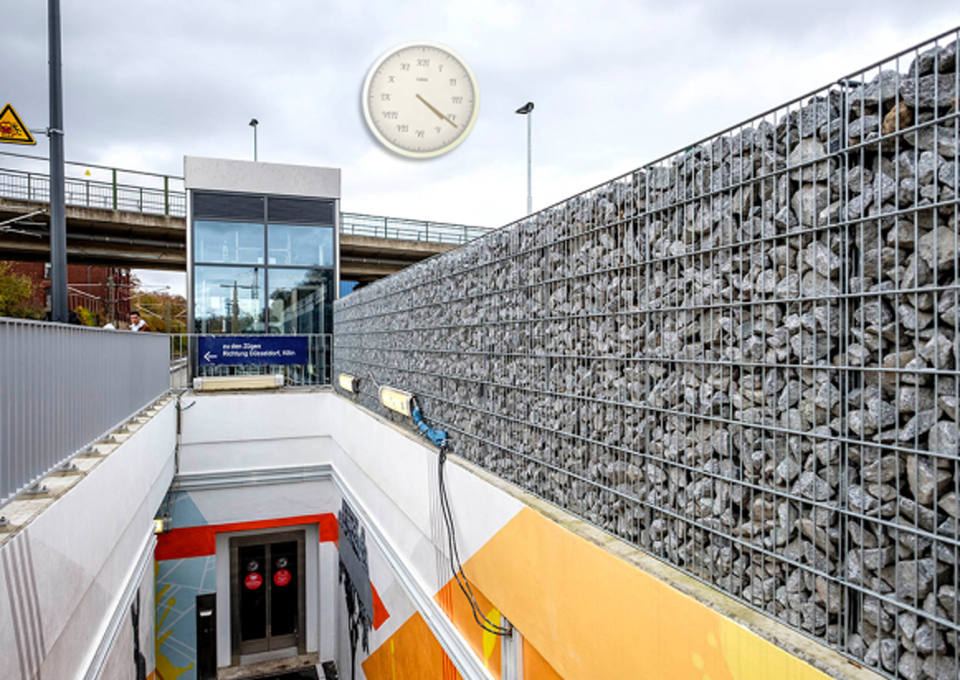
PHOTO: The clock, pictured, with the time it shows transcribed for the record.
4:21
